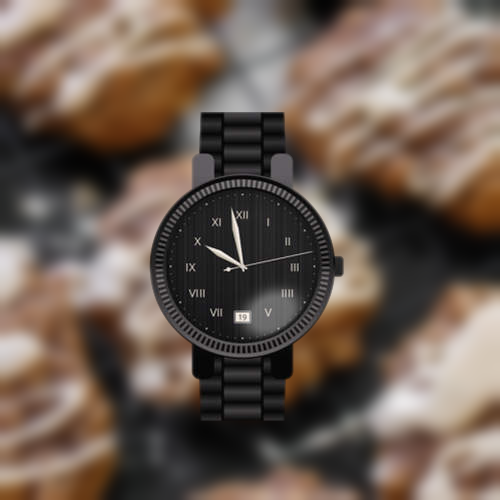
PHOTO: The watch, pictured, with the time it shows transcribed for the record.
9:58:13
